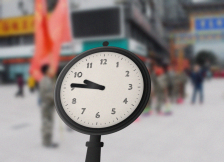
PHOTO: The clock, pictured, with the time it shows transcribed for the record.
9:46
